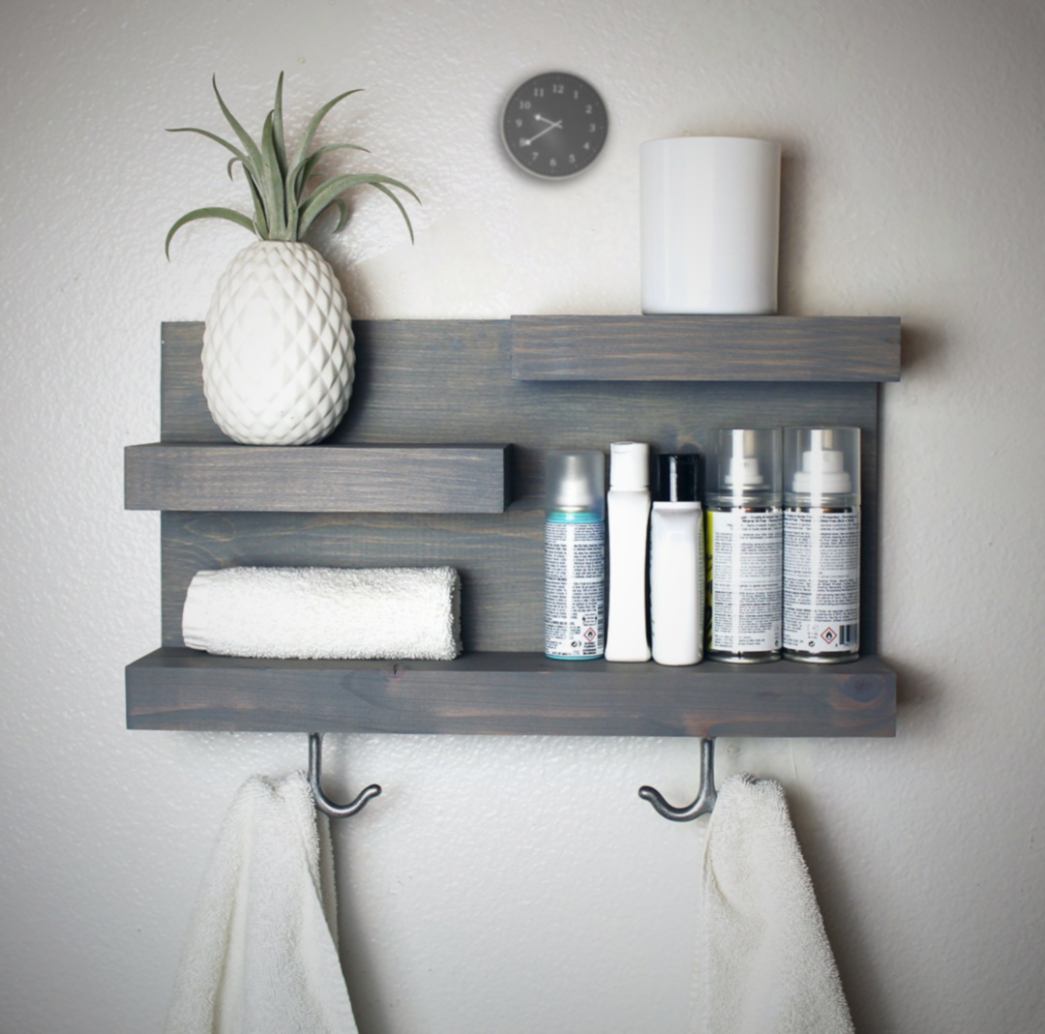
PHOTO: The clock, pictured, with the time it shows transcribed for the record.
9:39
